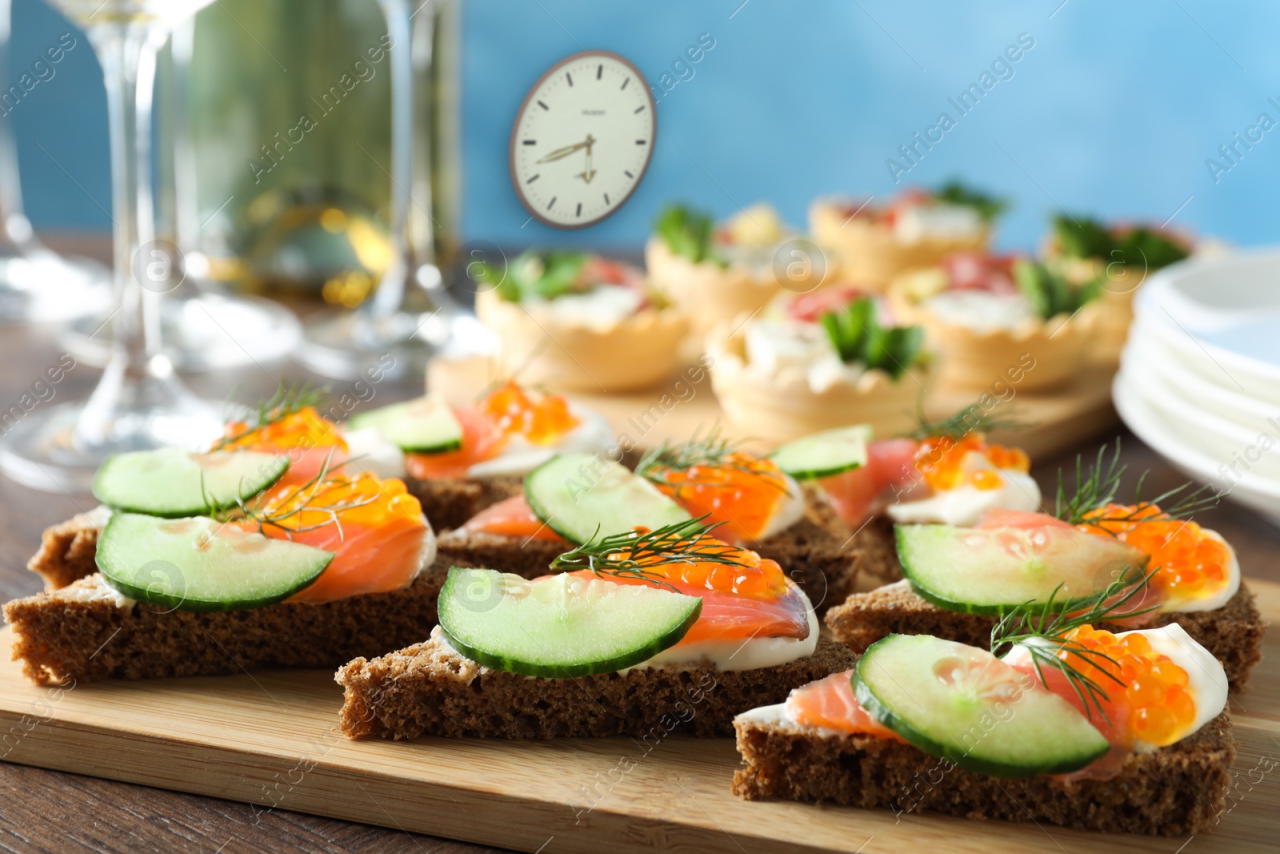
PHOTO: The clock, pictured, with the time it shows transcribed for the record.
5:42
